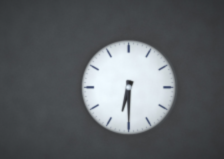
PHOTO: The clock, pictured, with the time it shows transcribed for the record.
6:30
